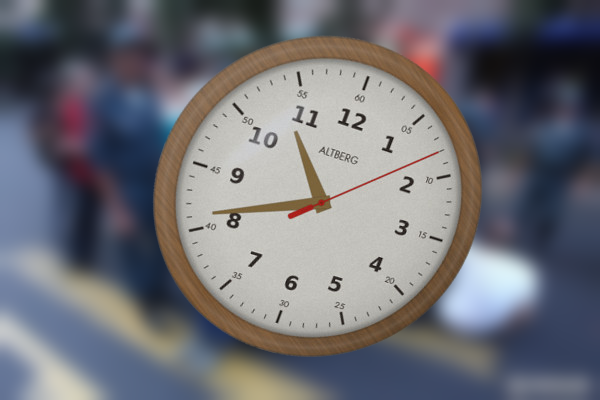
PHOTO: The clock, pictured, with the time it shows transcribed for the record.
10:41:08
